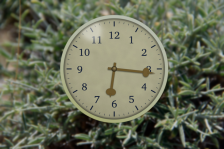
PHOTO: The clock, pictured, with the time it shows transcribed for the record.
6:16
